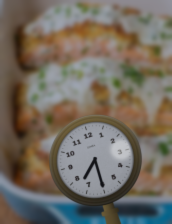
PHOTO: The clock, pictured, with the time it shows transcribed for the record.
7:30
